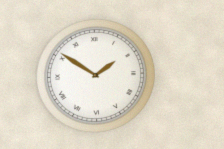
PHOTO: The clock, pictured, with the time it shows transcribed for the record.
1:51
